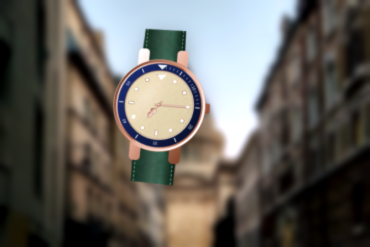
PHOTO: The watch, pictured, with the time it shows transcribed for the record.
7:15
